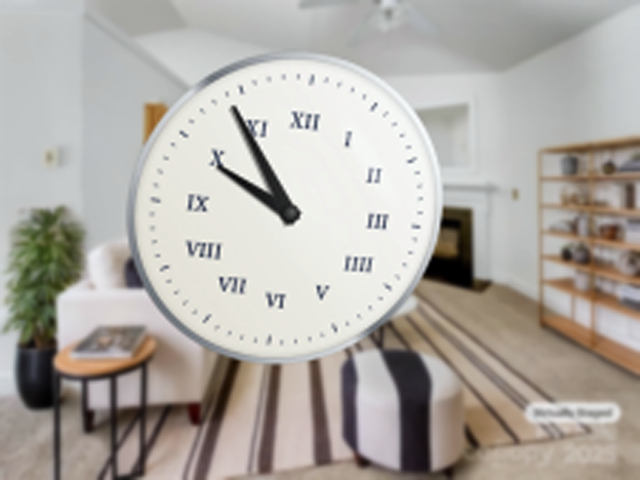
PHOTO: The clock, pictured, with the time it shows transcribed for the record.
9:54
